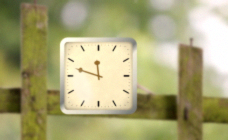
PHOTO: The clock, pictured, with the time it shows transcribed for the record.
11:48
